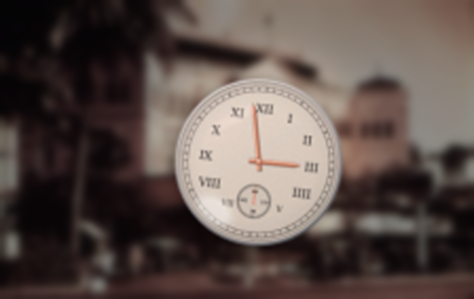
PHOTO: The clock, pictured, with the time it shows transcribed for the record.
2:58
